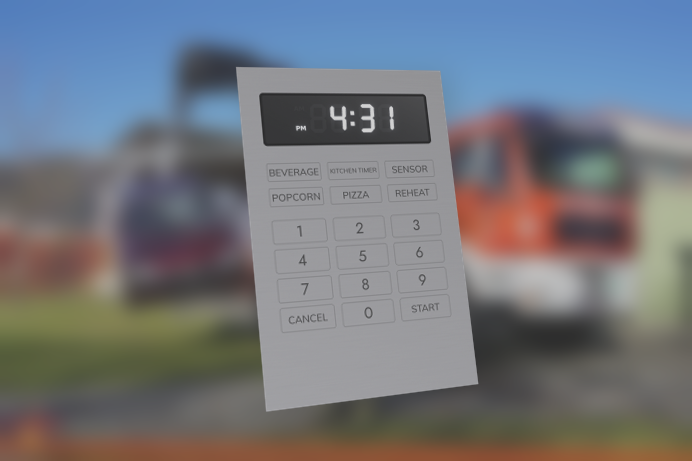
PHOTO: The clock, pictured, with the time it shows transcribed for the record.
4:31
